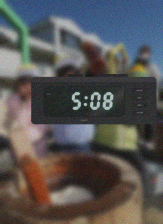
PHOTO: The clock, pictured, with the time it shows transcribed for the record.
5:08
